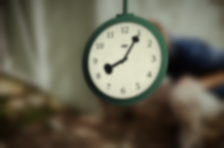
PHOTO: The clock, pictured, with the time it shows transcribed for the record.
8:05
